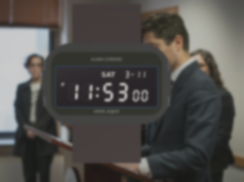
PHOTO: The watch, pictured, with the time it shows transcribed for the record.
11:53:00
